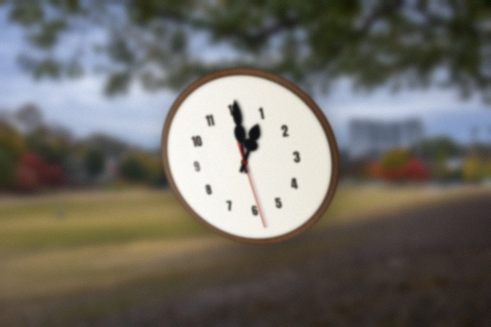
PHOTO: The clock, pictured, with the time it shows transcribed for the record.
1:00:29
